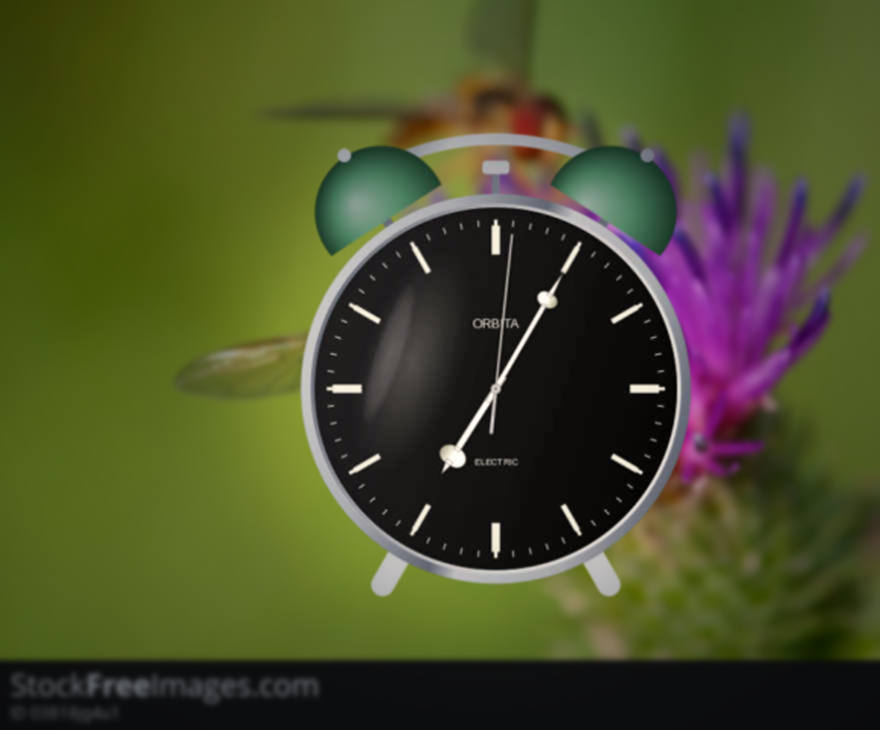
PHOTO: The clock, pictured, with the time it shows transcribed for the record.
7:05:01
